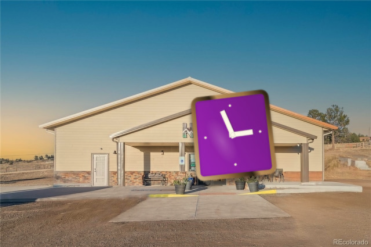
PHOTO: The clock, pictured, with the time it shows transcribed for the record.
2:57
